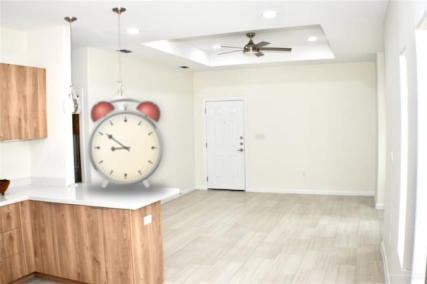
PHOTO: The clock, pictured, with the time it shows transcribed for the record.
8:51
